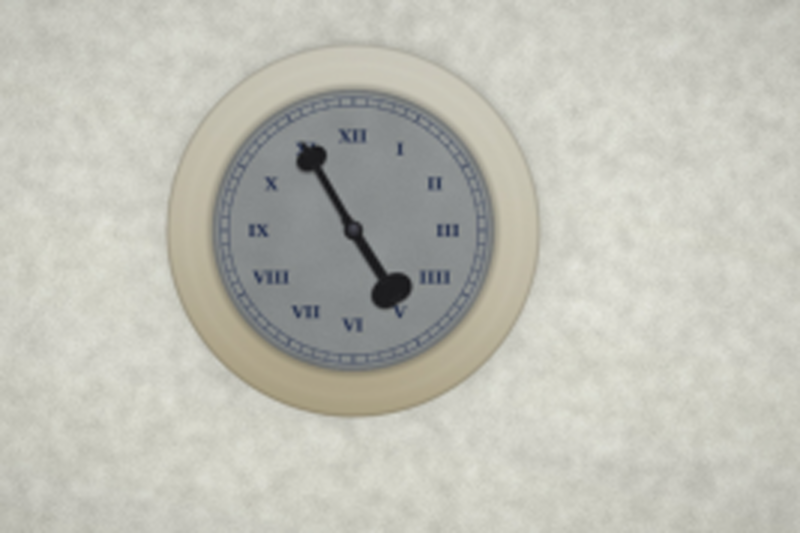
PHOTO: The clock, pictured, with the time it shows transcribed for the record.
4:55
